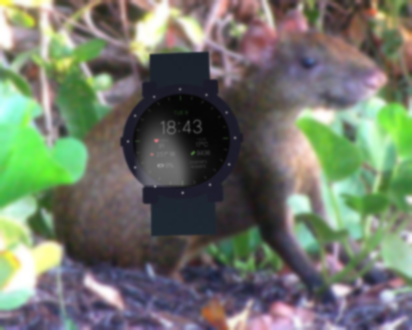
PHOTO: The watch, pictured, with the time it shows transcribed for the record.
18:43
